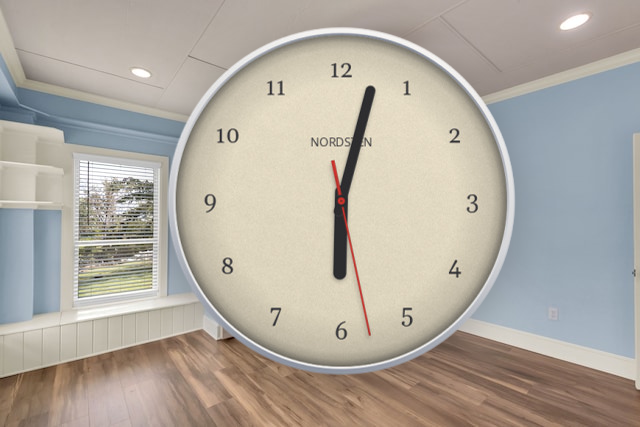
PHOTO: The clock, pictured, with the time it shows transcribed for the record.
6:02:28
